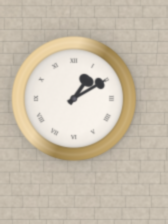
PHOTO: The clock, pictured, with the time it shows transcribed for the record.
1:10
